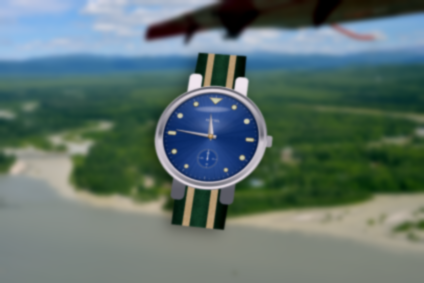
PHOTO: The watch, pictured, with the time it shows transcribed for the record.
11:46
